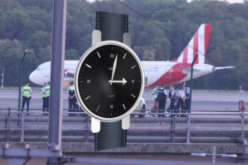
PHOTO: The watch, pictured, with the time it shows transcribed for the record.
3:02
